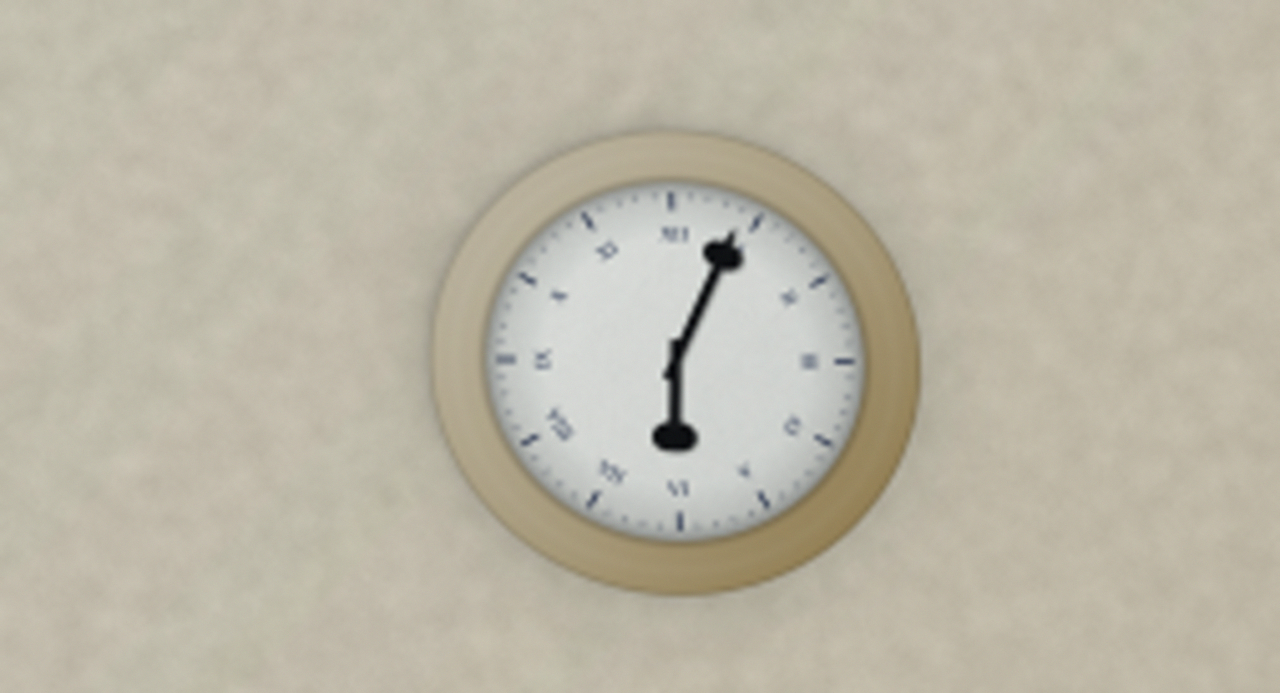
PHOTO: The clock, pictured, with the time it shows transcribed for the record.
6:04
